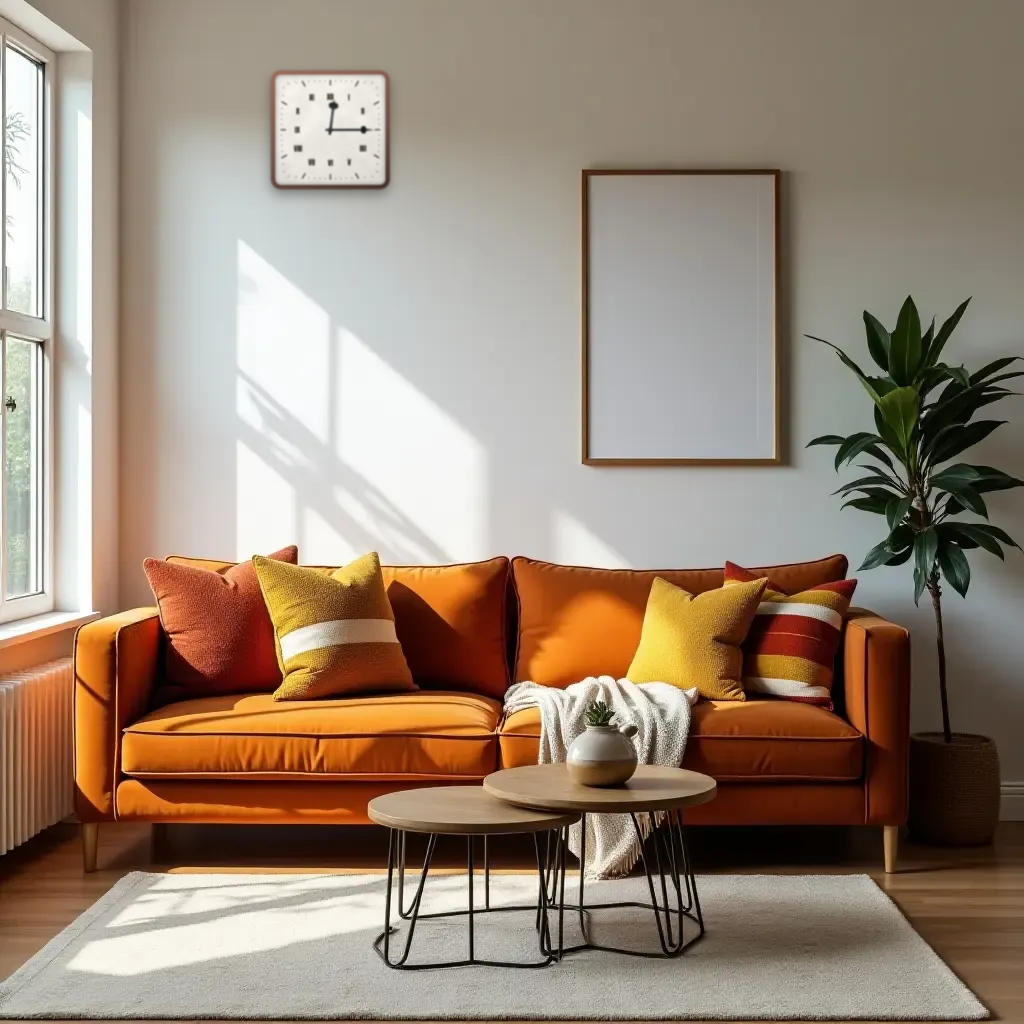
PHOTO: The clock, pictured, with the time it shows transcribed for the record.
12:15
